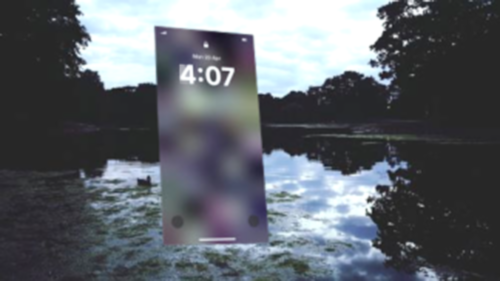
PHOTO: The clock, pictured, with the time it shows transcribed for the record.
4:07
